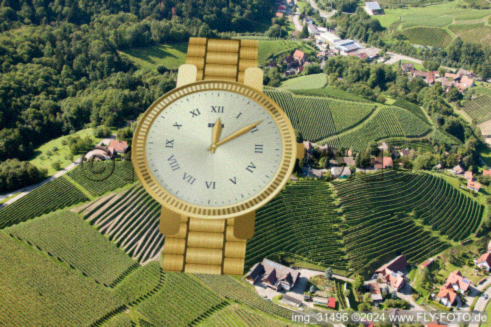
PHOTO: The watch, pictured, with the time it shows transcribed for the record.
12:09
